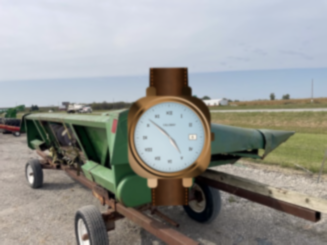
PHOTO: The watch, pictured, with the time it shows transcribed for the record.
4:52
